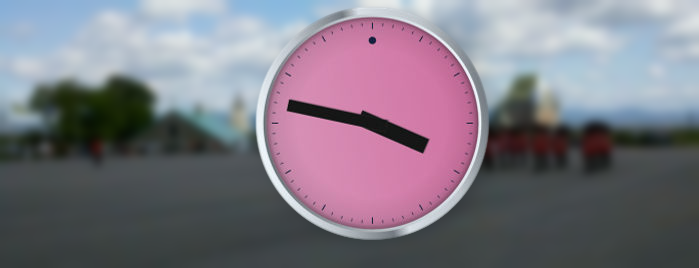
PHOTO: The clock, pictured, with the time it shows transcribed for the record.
3:47
